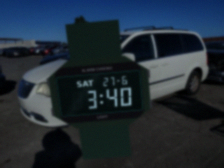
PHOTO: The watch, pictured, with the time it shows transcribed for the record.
3:40
